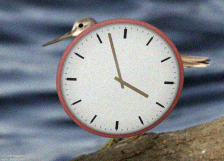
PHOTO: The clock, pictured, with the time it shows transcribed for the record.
3:57
